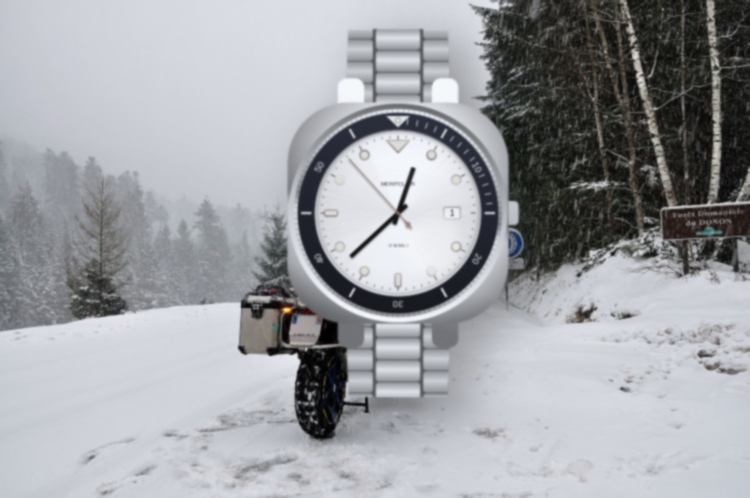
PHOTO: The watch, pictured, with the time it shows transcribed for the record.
12:37:53
